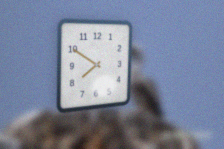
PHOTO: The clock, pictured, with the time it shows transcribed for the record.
7:50
